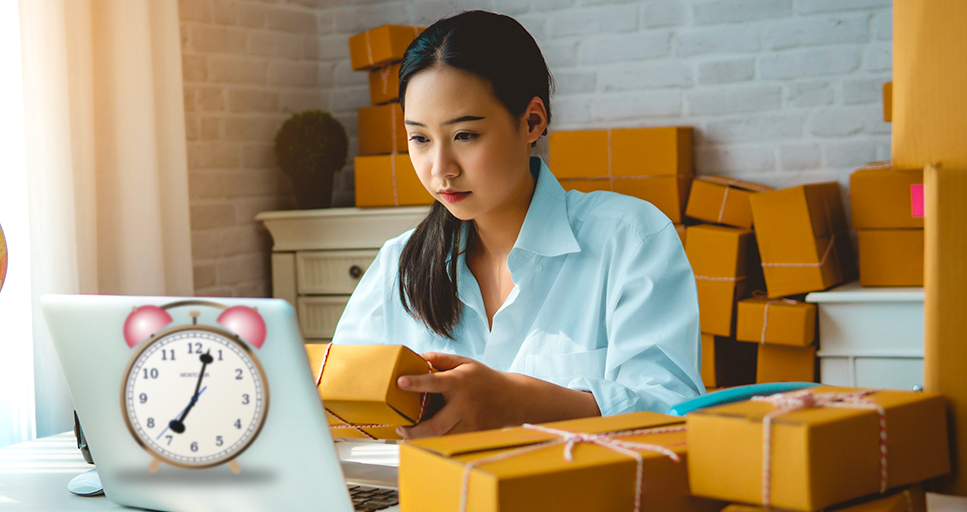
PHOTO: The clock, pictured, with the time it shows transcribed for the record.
7:02:37
